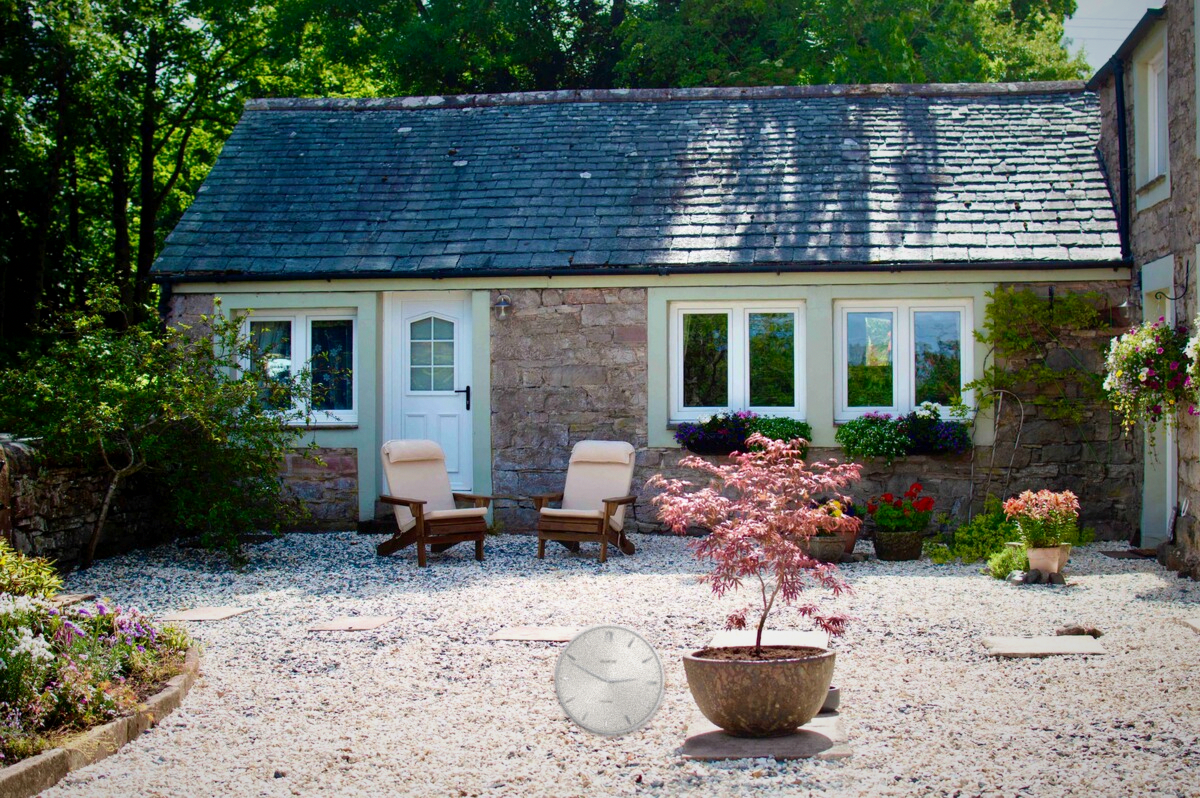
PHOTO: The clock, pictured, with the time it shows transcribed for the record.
2:49
